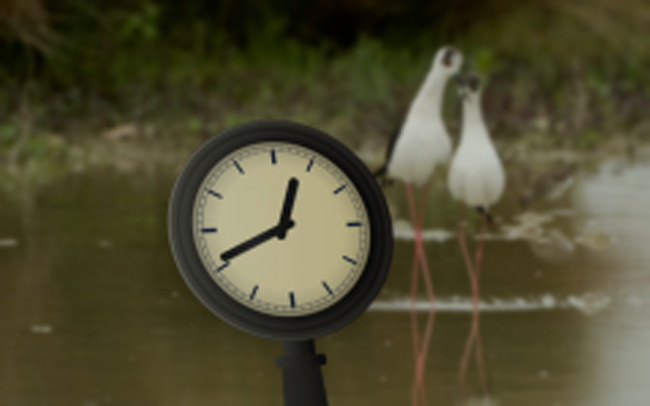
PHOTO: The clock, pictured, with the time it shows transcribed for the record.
12:41
